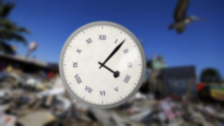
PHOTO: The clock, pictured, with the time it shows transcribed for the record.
4:07
